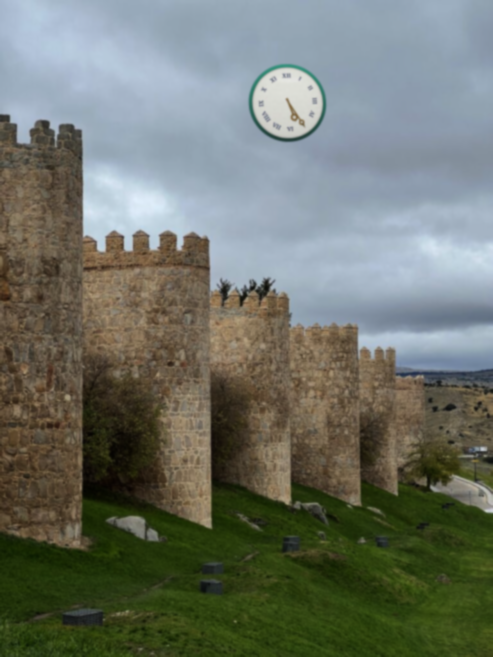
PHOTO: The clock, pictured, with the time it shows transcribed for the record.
5:25
